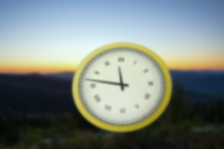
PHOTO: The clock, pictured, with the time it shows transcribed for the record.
11:47
